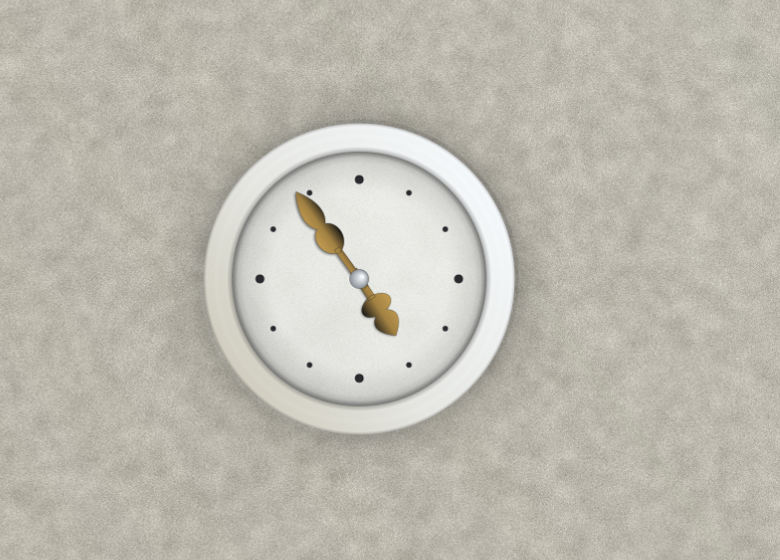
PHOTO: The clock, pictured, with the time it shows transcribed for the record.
4:54
